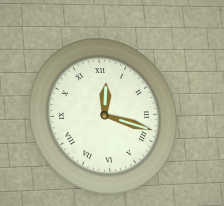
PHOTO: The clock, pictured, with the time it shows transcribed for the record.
12:18
